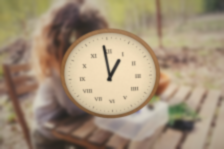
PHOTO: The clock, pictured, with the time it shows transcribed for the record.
12:59
